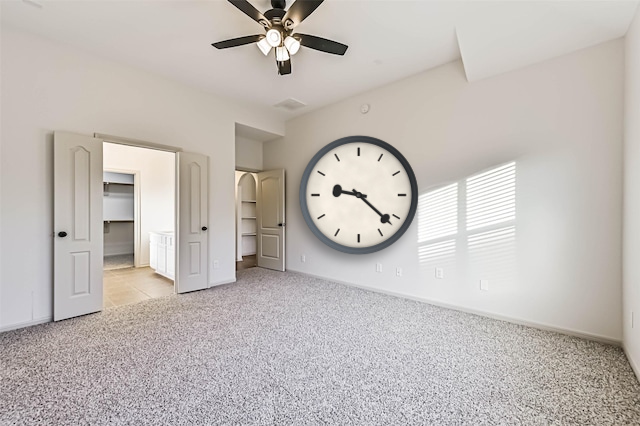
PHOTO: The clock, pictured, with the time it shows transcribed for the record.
9:22
